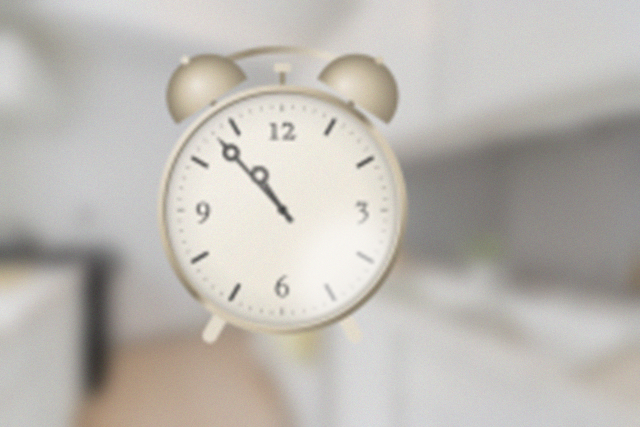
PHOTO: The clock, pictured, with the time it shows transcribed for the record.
10:53
